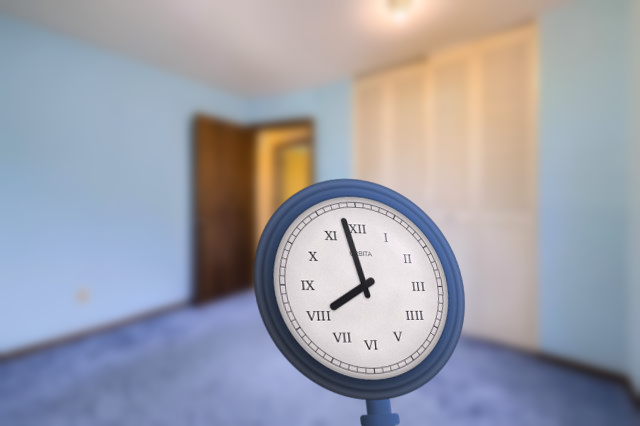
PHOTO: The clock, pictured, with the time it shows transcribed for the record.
7:58
